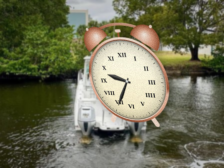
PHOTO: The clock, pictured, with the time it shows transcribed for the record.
9:35
